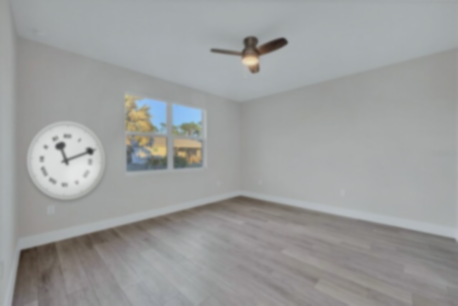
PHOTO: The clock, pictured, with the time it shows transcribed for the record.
11:11
